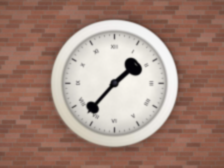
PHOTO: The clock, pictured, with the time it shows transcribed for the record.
1:37
